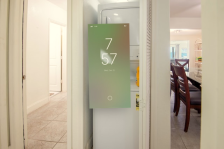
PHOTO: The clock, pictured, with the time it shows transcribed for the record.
7:57
